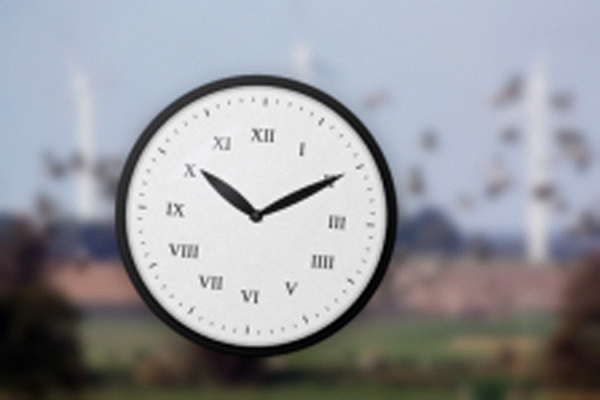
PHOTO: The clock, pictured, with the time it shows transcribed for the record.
10:10
